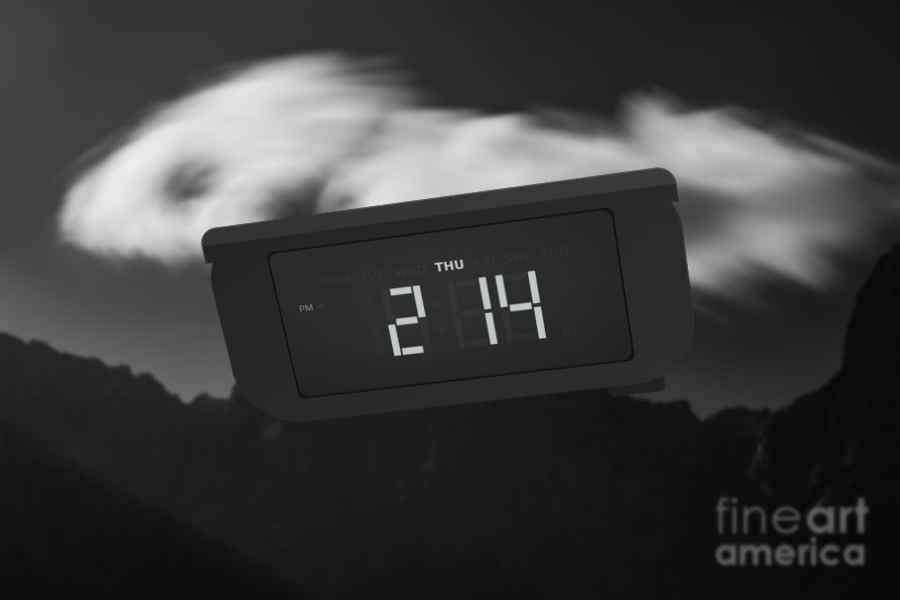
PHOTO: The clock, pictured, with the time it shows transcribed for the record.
2:14
